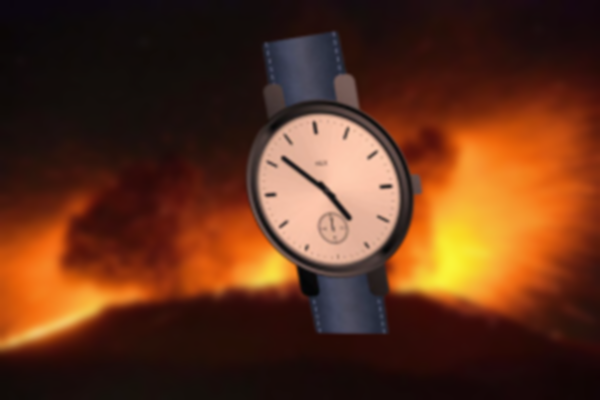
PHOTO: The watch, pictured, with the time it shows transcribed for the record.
4:52
